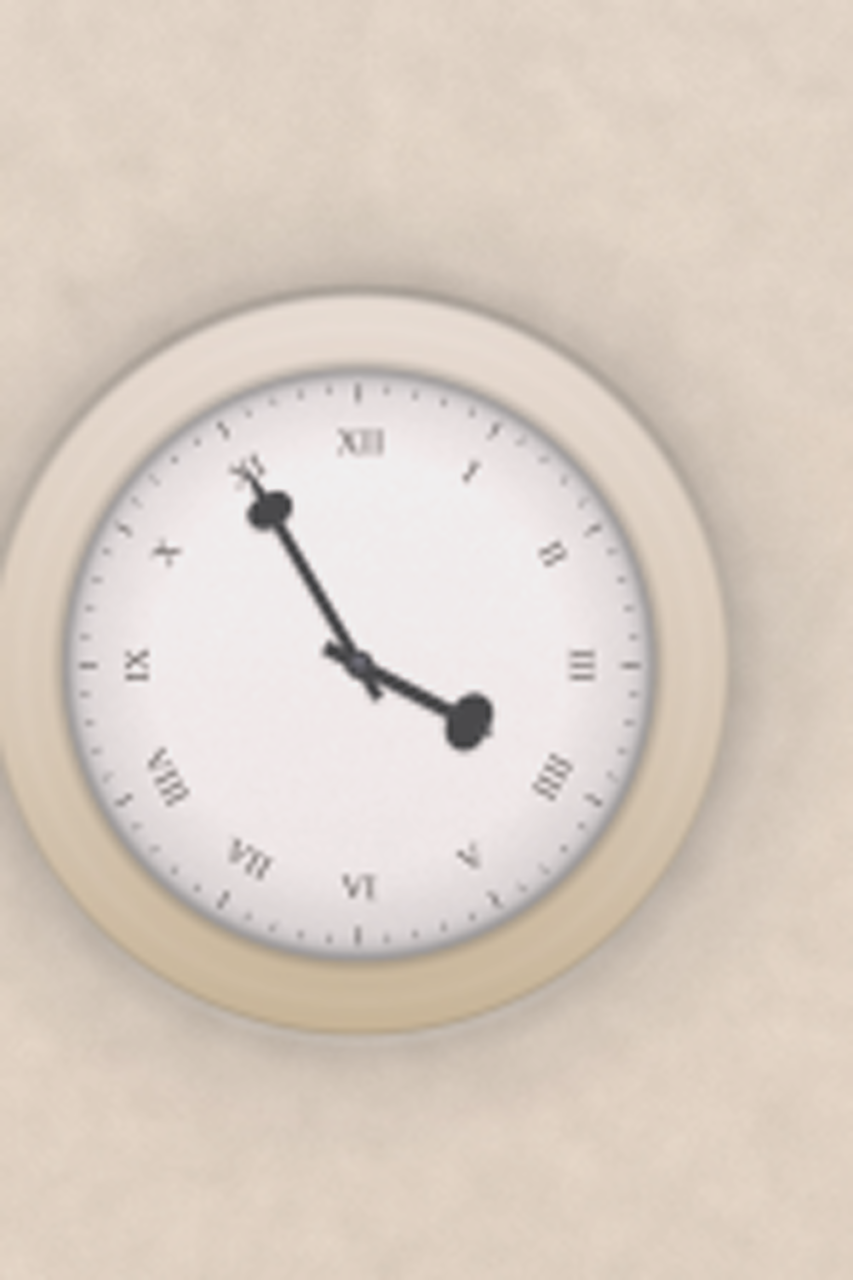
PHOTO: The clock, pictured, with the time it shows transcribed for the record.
3:55
